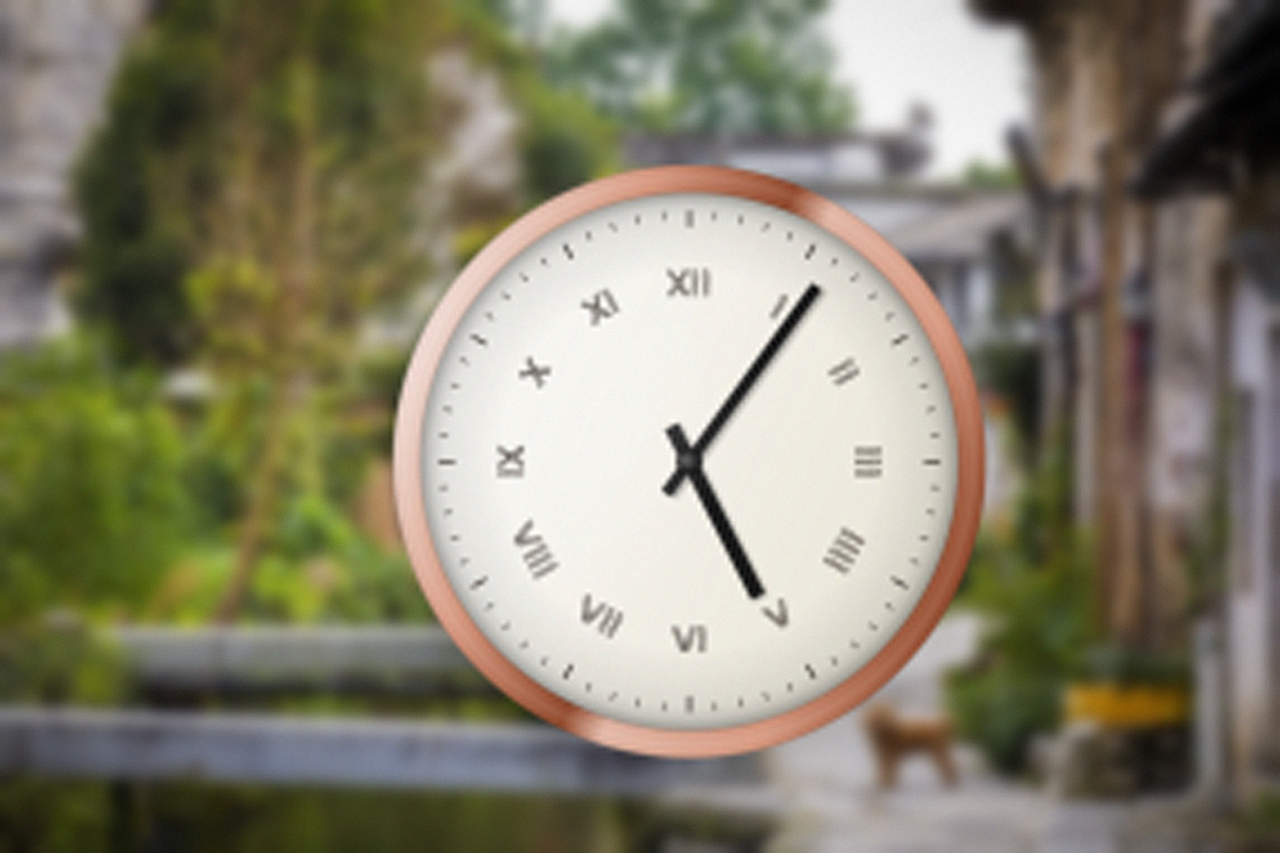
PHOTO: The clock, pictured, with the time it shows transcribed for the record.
5:06
